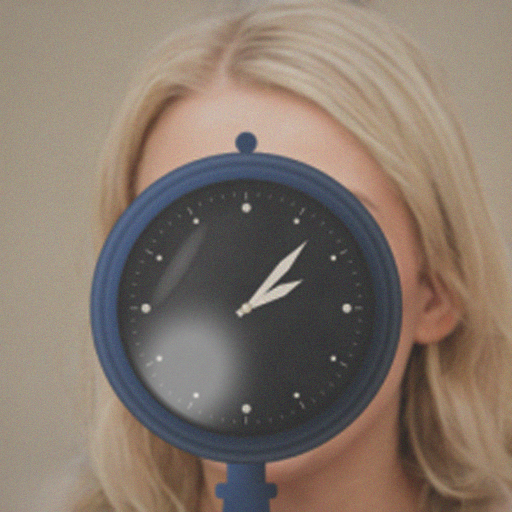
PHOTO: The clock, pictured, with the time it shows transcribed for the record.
2:07
